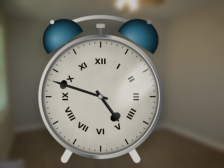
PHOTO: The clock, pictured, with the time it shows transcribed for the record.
4:48
